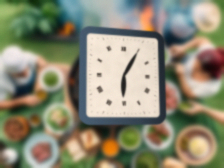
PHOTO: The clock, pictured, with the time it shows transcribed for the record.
6:05
